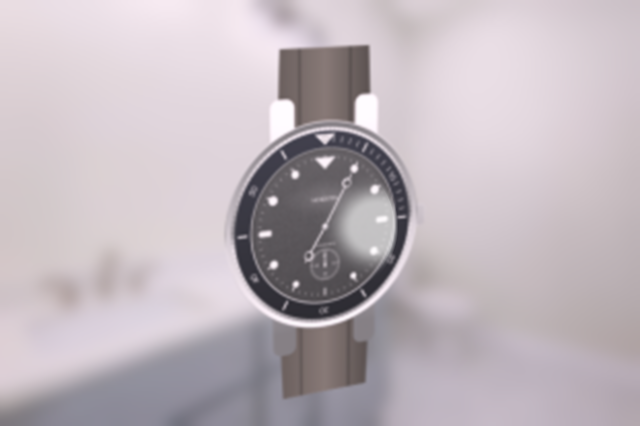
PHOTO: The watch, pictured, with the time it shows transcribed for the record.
7:05
